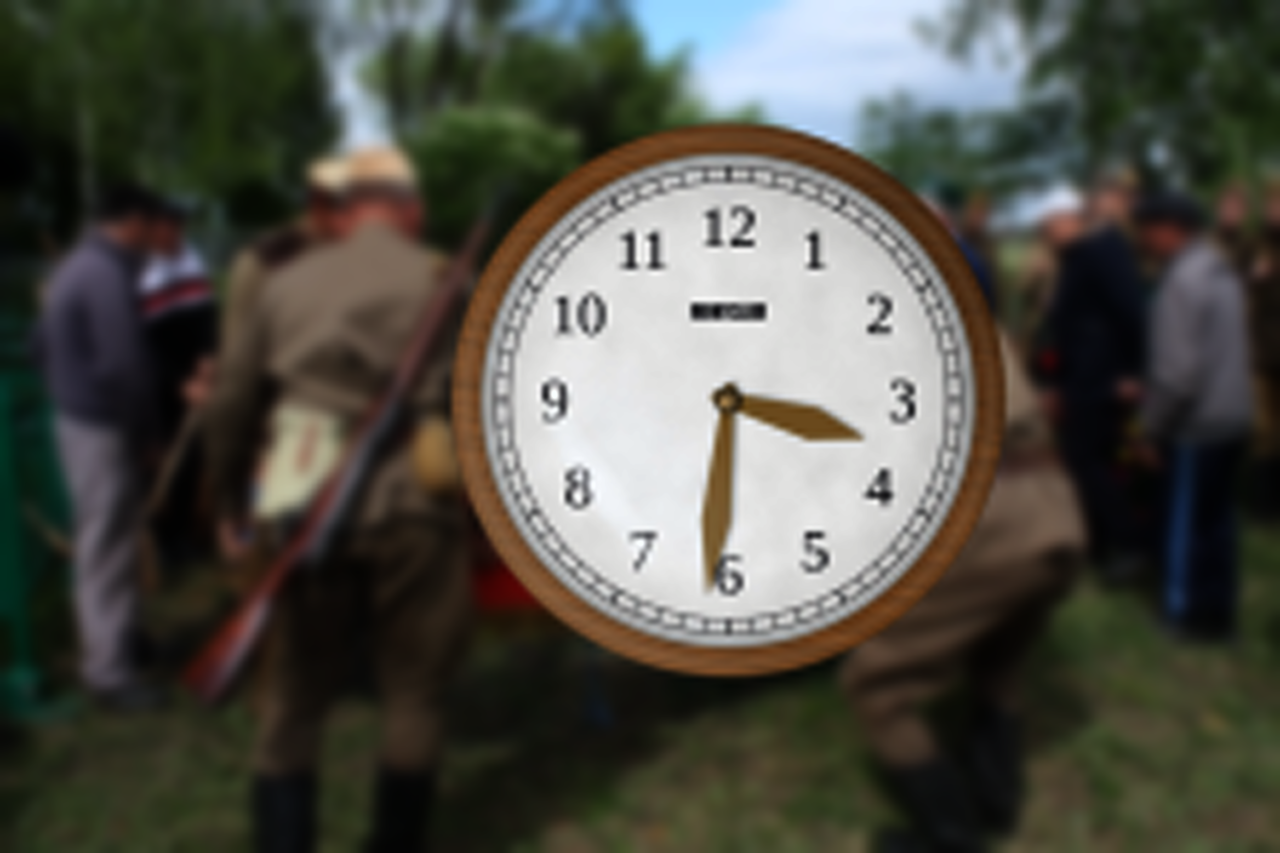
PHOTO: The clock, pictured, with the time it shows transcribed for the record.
3:31
